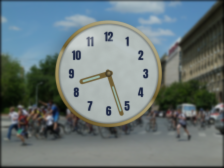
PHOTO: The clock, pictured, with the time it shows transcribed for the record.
8:27
